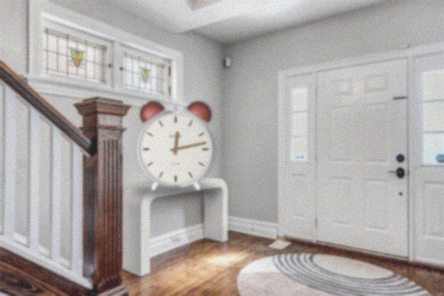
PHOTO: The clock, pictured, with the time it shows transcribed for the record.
12:13
